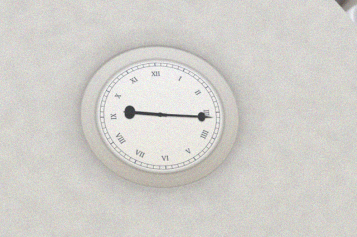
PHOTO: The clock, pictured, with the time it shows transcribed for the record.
9:16
